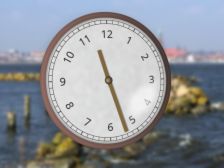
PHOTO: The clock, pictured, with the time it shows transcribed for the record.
11:27
